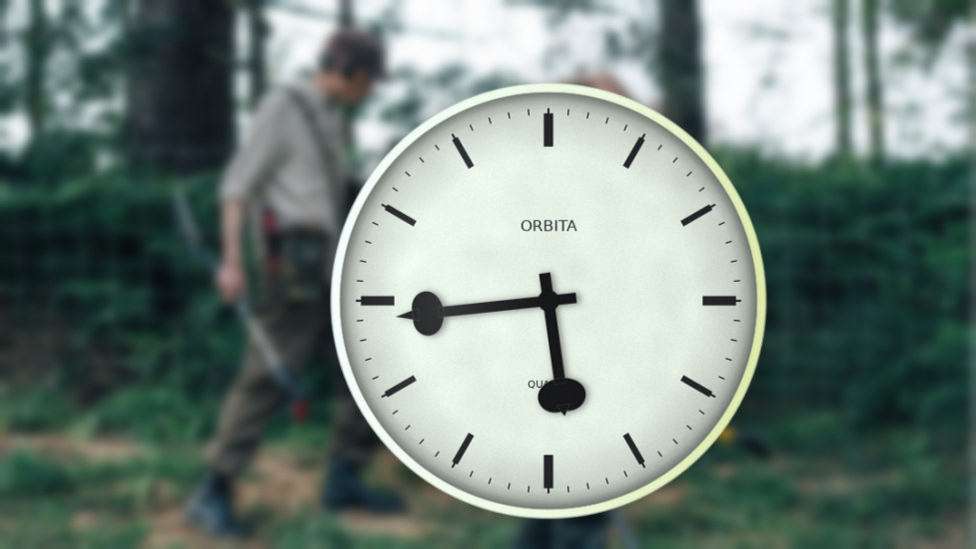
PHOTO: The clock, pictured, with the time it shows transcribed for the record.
5:44
